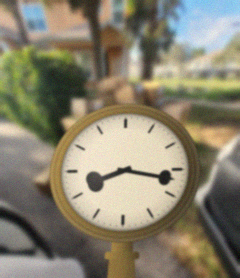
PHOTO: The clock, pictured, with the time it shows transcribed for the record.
8:17
